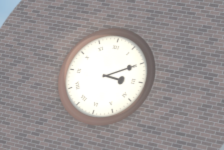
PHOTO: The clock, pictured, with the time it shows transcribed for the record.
3:10
